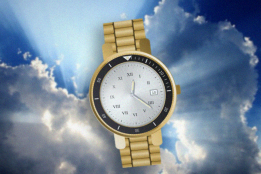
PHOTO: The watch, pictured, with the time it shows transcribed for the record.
12:22
